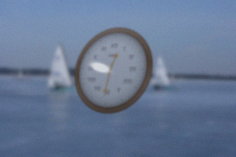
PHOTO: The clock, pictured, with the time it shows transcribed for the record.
12:31
